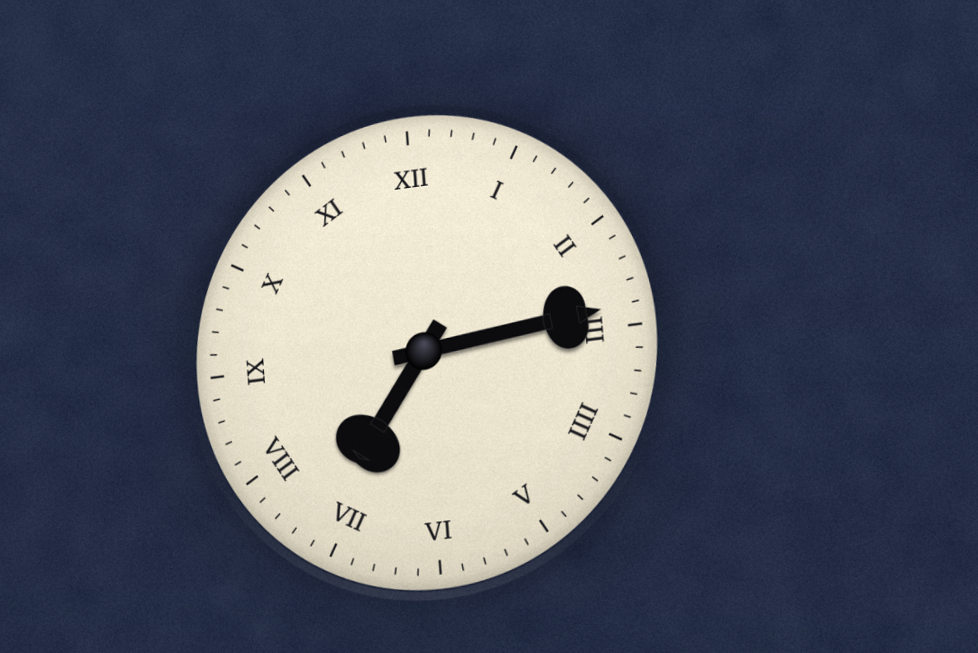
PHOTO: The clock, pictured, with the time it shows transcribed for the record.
7:14
